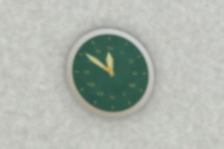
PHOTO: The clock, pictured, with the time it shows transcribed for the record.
11:51
